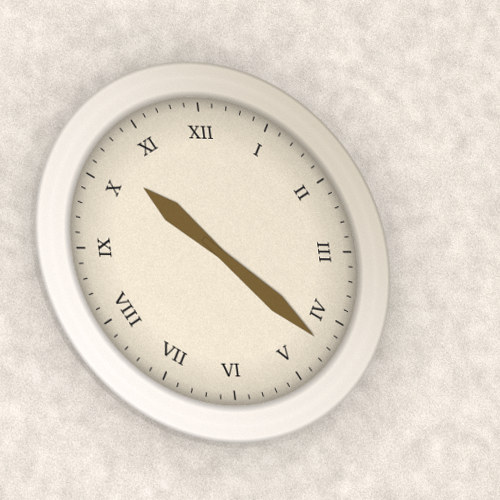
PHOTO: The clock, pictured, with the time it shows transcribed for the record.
10:22
